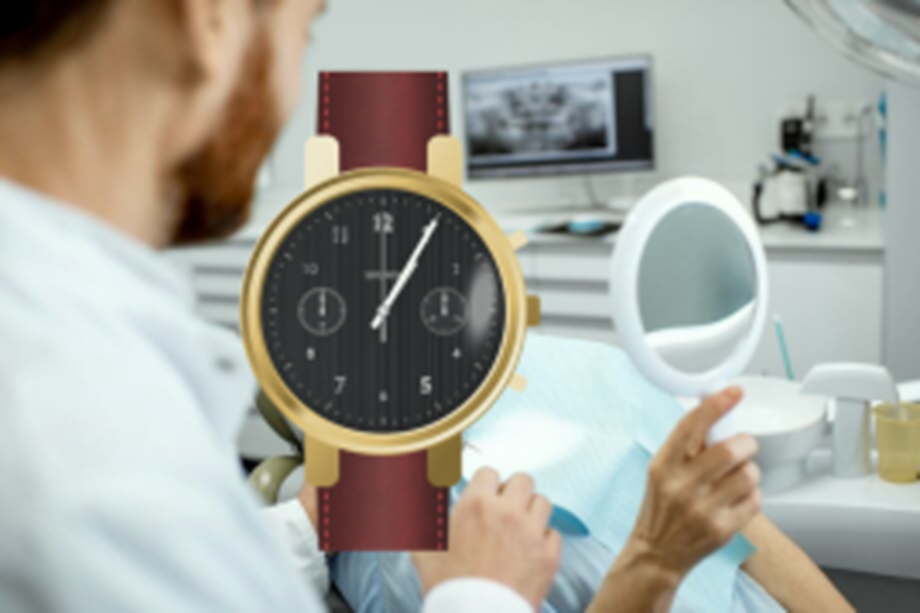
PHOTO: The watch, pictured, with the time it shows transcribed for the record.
1:05
